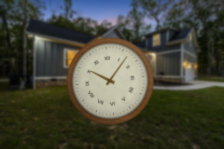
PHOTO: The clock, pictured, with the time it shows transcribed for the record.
10:07
